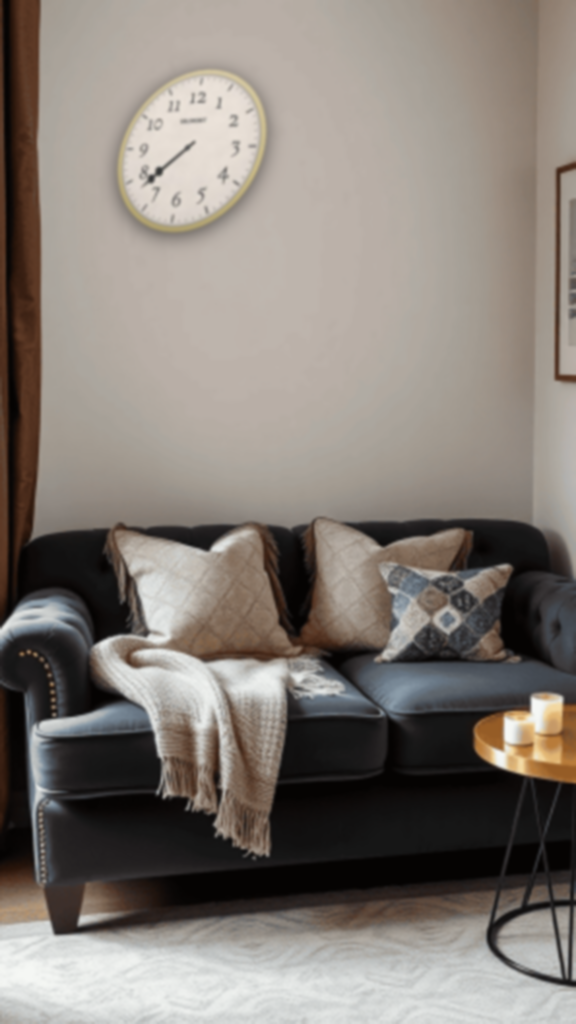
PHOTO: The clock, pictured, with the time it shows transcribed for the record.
7:38
